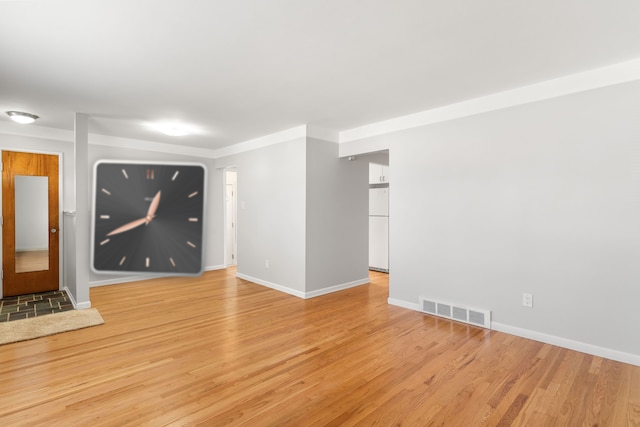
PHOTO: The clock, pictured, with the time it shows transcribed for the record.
12:41
